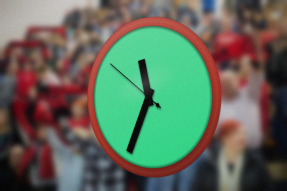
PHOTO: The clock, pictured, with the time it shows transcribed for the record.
11:33:51
